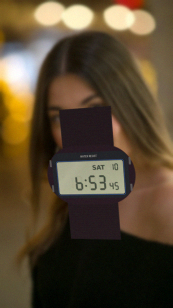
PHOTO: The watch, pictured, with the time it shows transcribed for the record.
6:53:45
